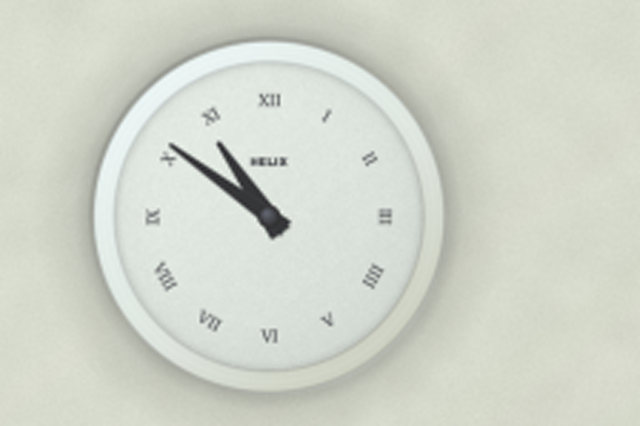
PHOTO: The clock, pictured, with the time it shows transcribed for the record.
10:51
